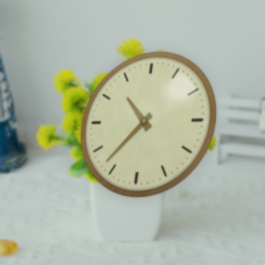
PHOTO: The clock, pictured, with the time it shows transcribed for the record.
10:37
